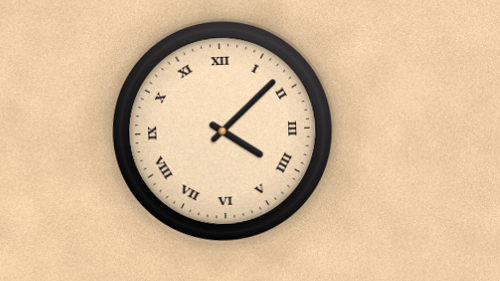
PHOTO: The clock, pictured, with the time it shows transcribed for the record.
4:08
